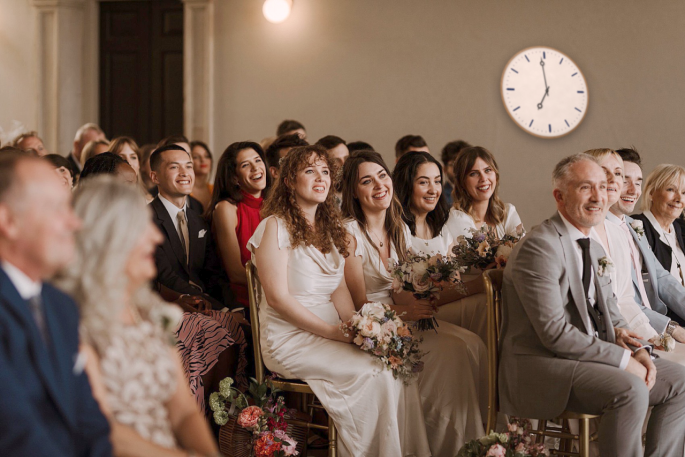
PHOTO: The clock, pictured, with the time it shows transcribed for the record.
6:59
